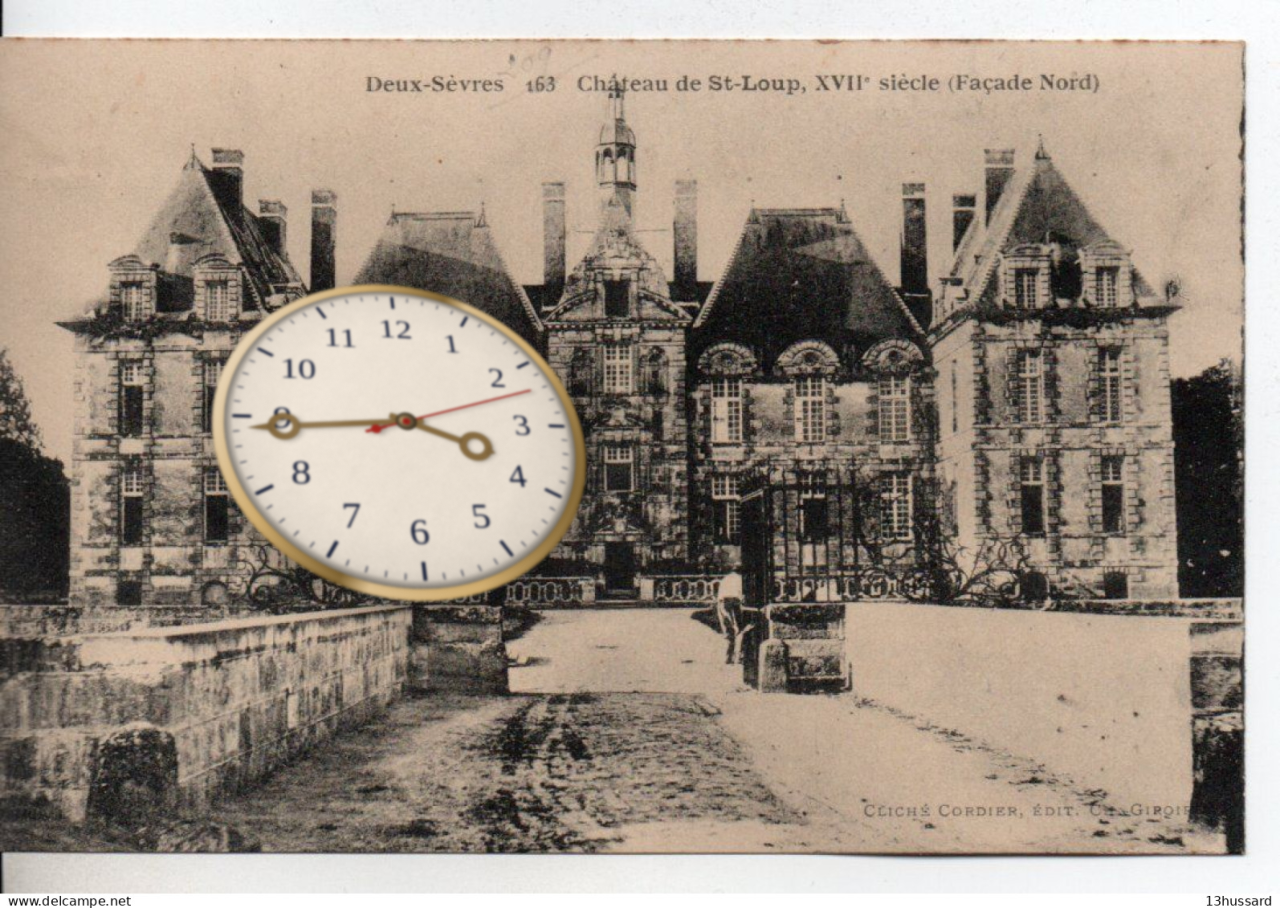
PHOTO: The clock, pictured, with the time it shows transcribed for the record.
3:44:12
